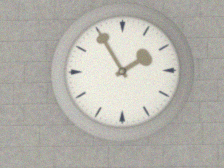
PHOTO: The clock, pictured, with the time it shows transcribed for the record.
1:55
